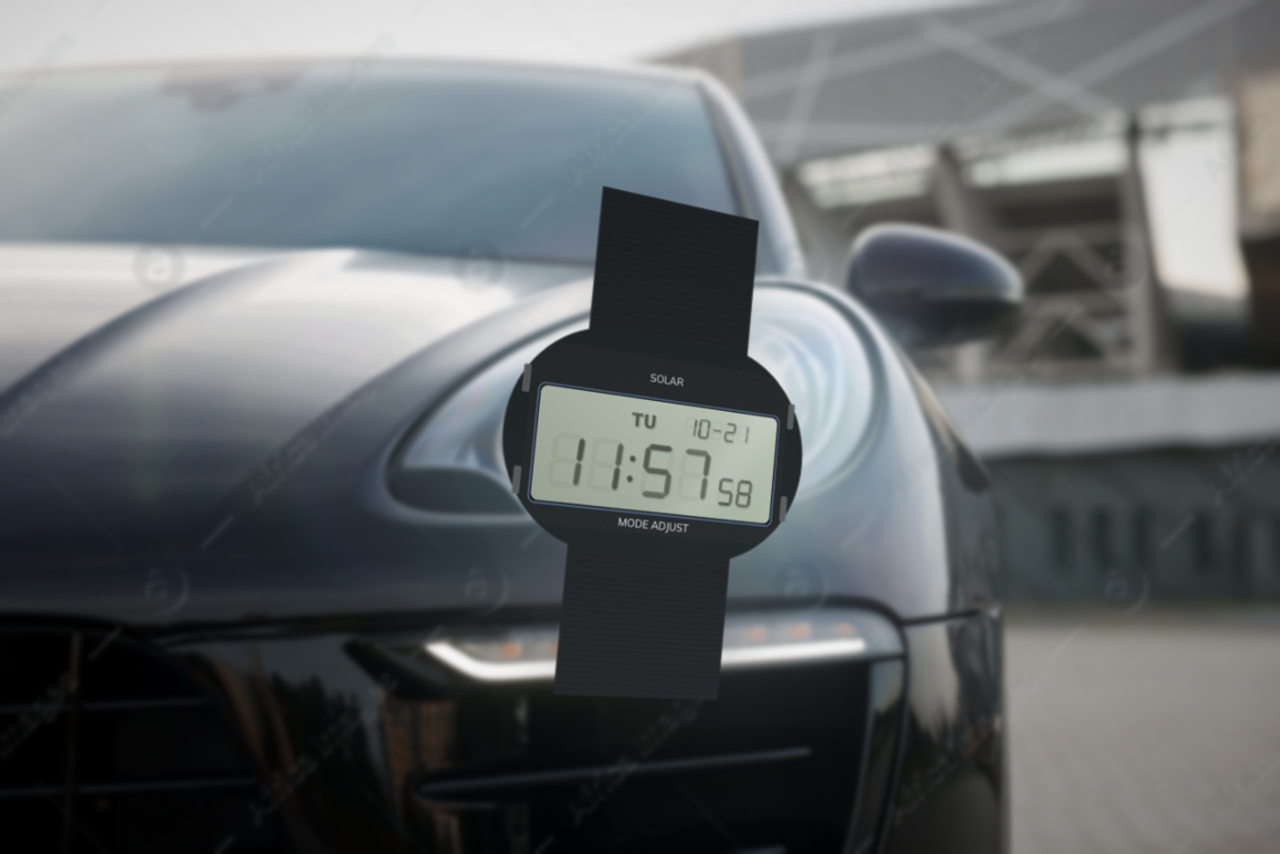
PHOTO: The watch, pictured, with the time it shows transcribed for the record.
11:57:58
